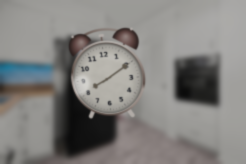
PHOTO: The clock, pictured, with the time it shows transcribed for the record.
8:10
